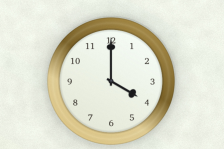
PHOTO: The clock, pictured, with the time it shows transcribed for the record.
4:00
